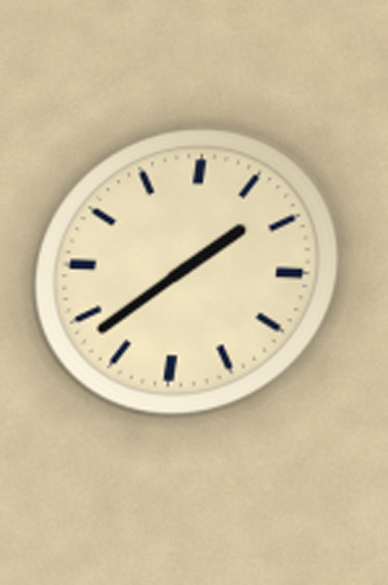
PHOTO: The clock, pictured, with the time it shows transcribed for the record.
1:38
